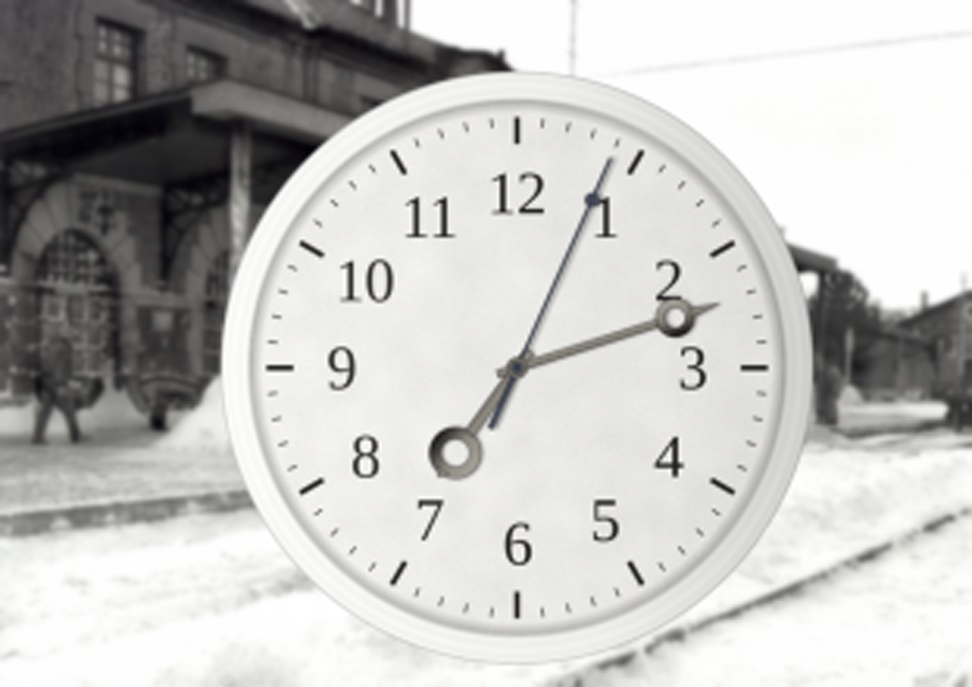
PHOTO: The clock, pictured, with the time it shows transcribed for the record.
7:12:04
